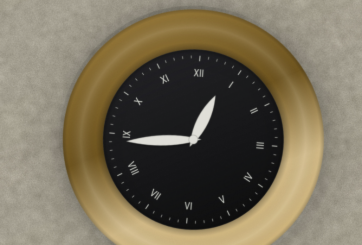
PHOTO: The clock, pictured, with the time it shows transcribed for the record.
12:44
